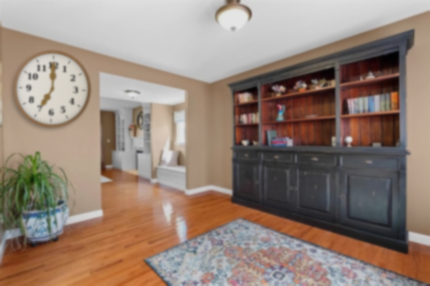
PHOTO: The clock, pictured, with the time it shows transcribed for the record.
7:00
